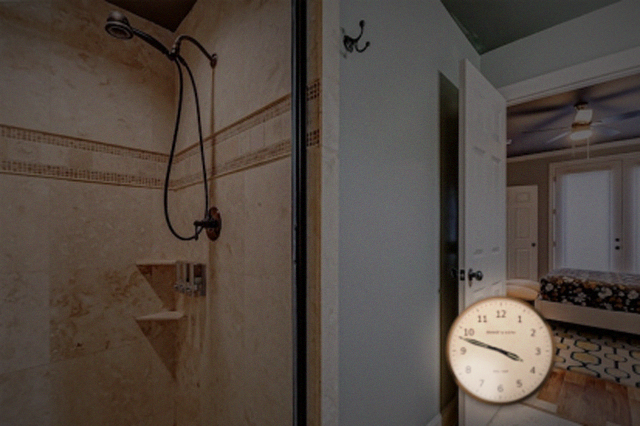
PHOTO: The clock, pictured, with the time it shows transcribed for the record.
3:48
